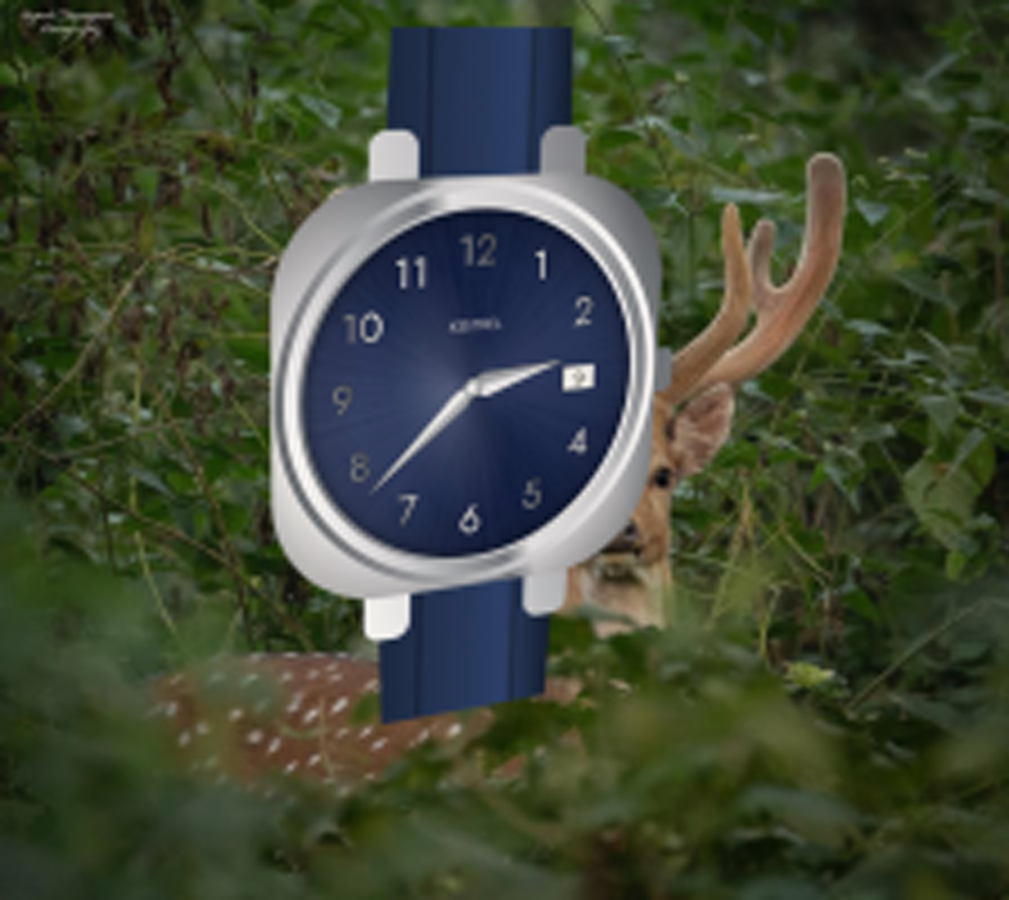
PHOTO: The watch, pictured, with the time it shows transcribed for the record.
2:38
